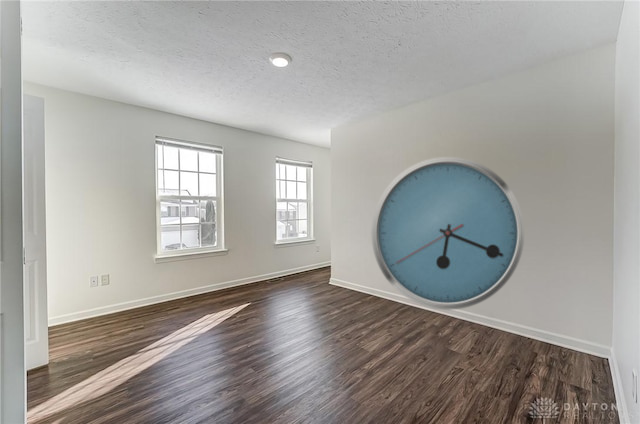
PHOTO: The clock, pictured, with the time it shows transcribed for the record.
6:18:40
